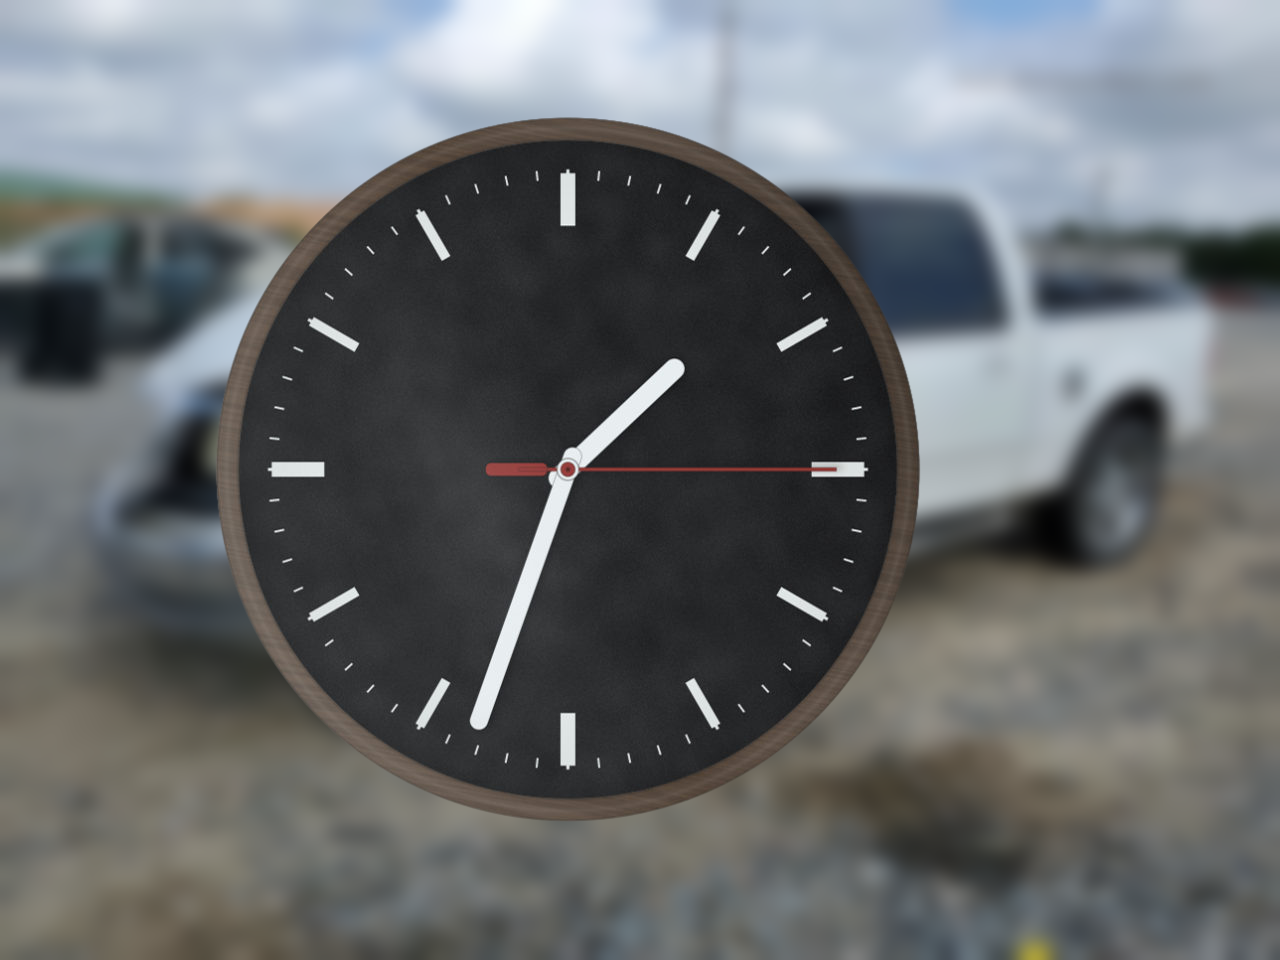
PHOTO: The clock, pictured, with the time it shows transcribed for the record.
1:33:15
